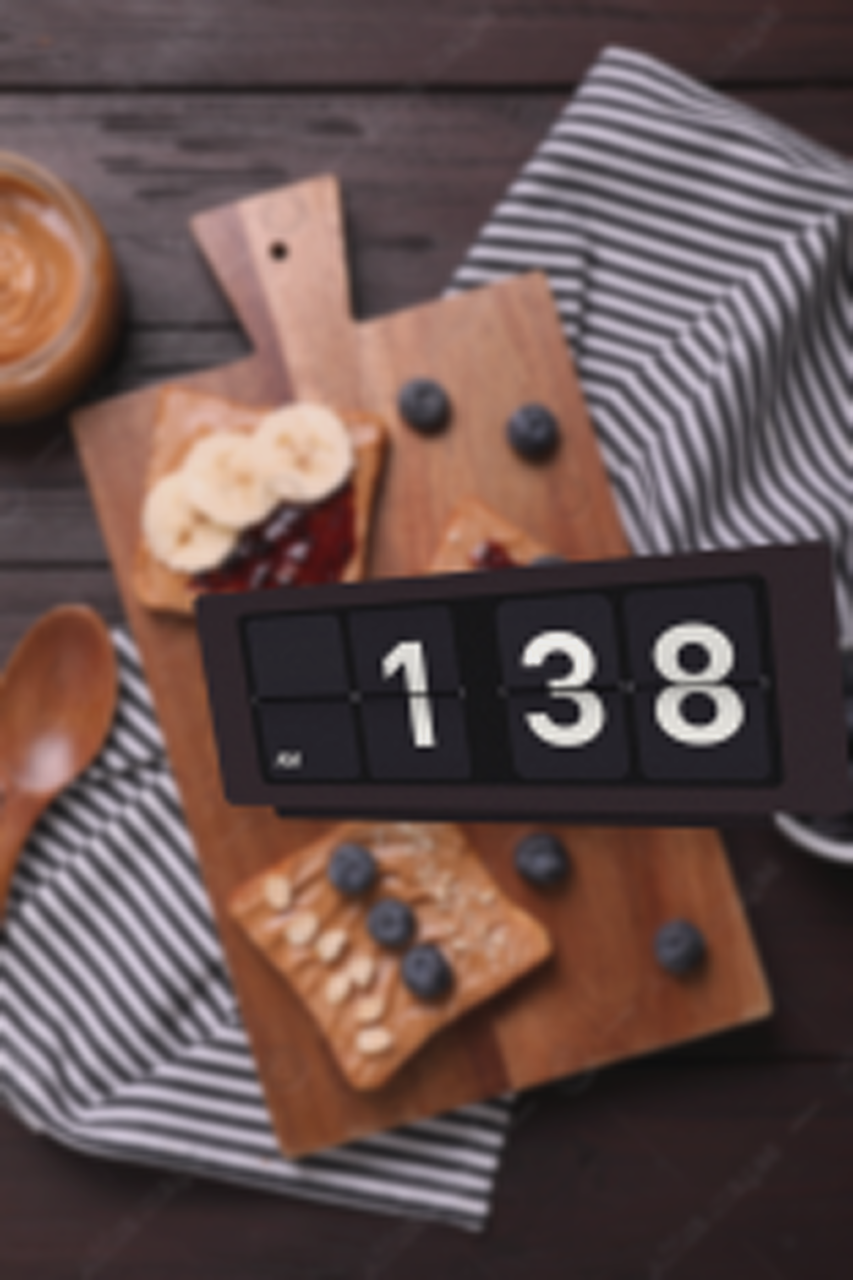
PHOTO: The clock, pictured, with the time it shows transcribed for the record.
1:38
